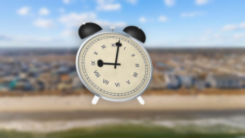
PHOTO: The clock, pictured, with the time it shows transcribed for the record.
9:02
